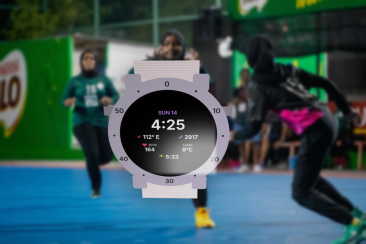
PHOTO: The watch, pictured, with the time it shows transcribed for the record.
4:25
